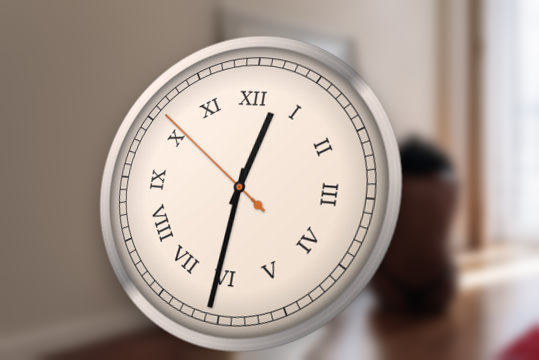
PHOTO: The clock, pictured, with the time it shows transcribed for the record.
12:30:51
